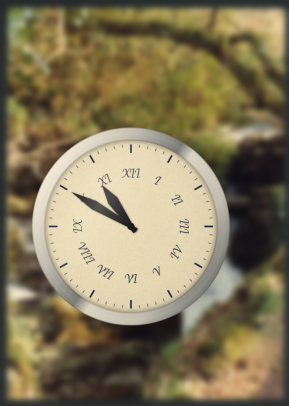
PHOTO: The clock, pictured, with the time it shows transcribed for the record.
10:50
